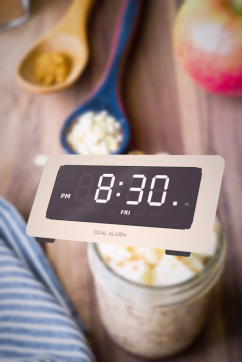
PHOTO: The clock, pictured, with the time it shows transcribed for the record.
8:30
